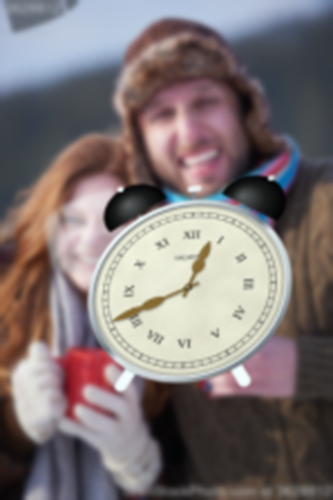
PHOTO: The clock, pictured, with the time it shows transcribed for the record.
12:41
